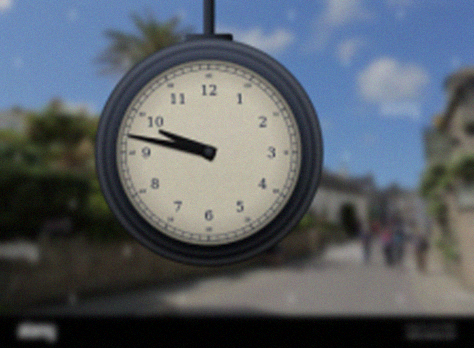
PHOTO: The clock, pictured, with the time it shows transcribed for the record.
9:47
